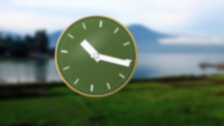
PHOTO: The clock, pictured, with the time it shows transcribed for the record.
10:16
